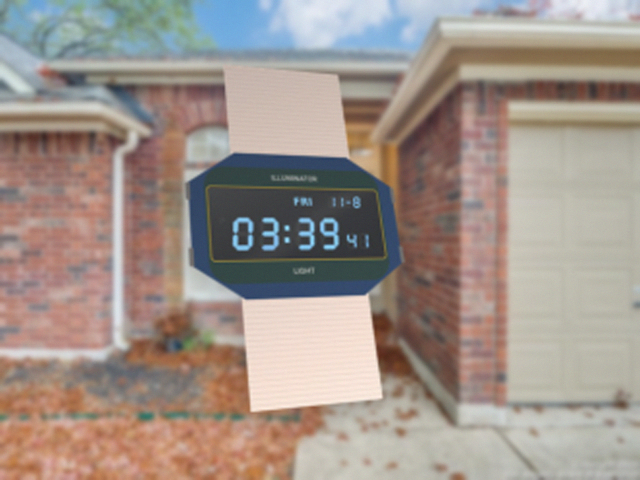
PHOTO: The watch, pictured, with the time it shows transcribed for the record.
3:39:41
